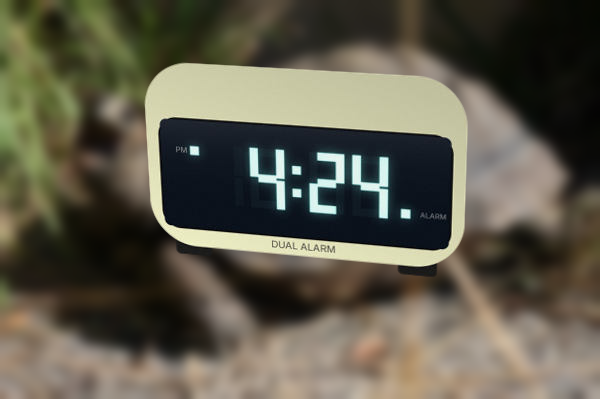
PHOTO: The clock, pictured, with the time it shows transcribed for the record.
4:24
